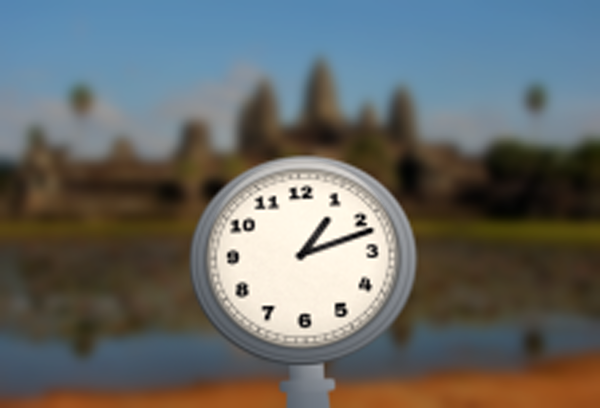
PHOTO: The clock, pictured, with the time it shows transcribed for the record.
1:12
